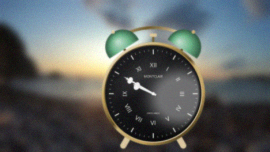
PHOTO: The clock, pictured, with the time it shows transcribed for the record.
9:50
